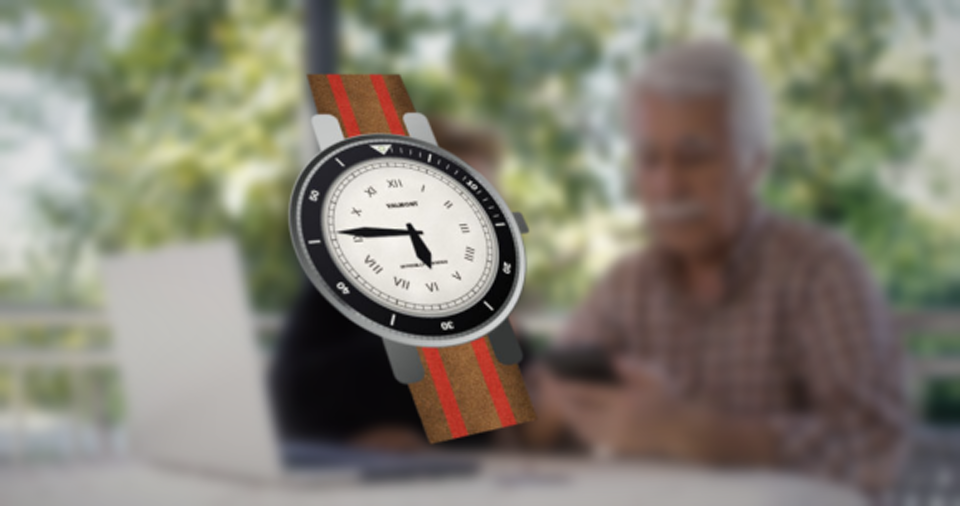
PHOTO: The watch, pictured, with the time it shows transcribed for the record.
5:46
